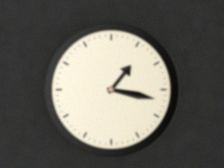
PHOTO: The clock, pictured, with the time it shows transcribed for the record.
1:17
